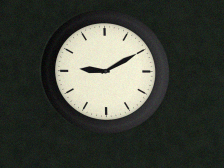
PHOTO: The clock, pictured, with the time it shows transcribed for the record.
9:10
